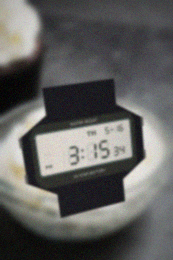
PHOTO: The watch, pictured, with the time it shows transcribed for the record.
3:15
